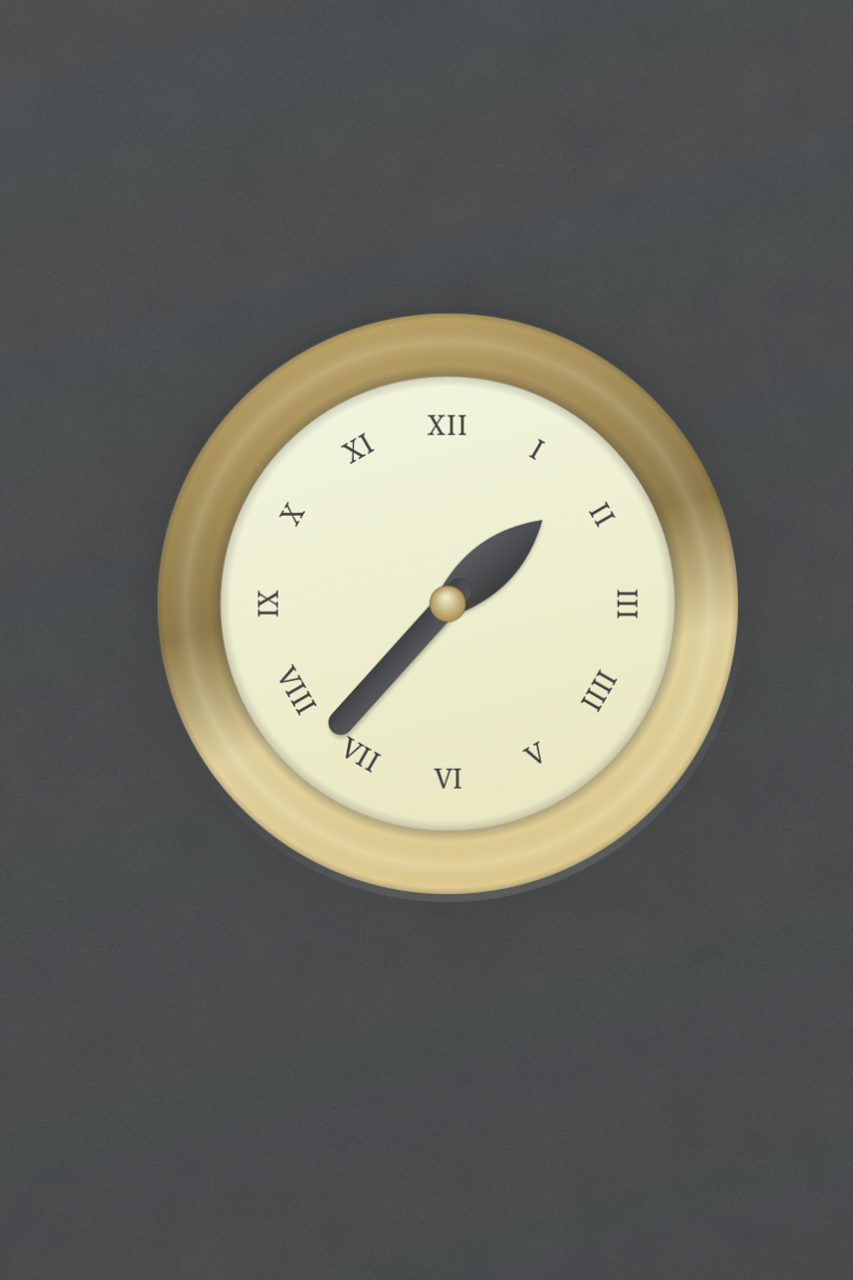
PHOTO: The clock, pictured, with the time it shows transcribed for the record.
1:37
